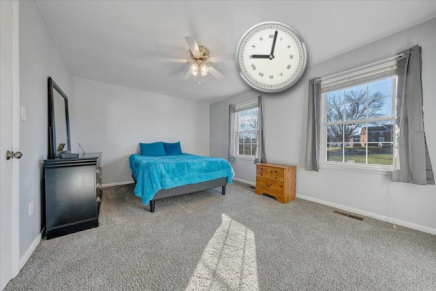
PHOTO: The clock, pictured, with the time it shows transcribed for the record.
9:02
